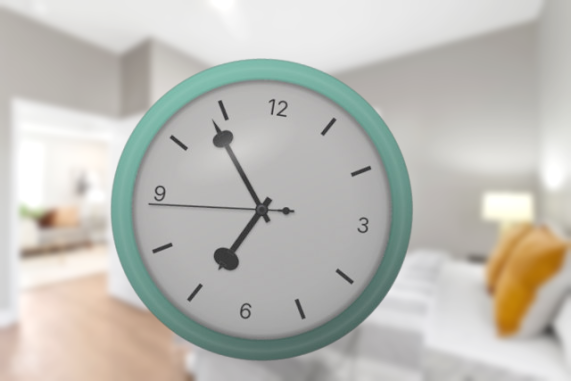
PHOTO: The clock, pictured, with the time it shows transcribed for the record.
6:53:44
